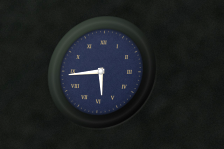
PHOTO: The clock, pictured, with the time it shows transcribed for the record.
5:44
